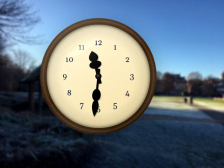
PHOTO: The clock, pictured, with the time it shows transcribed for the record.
11:31
